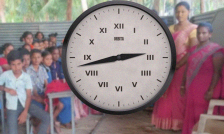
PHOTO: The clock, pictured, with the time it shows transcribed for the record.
2:43
